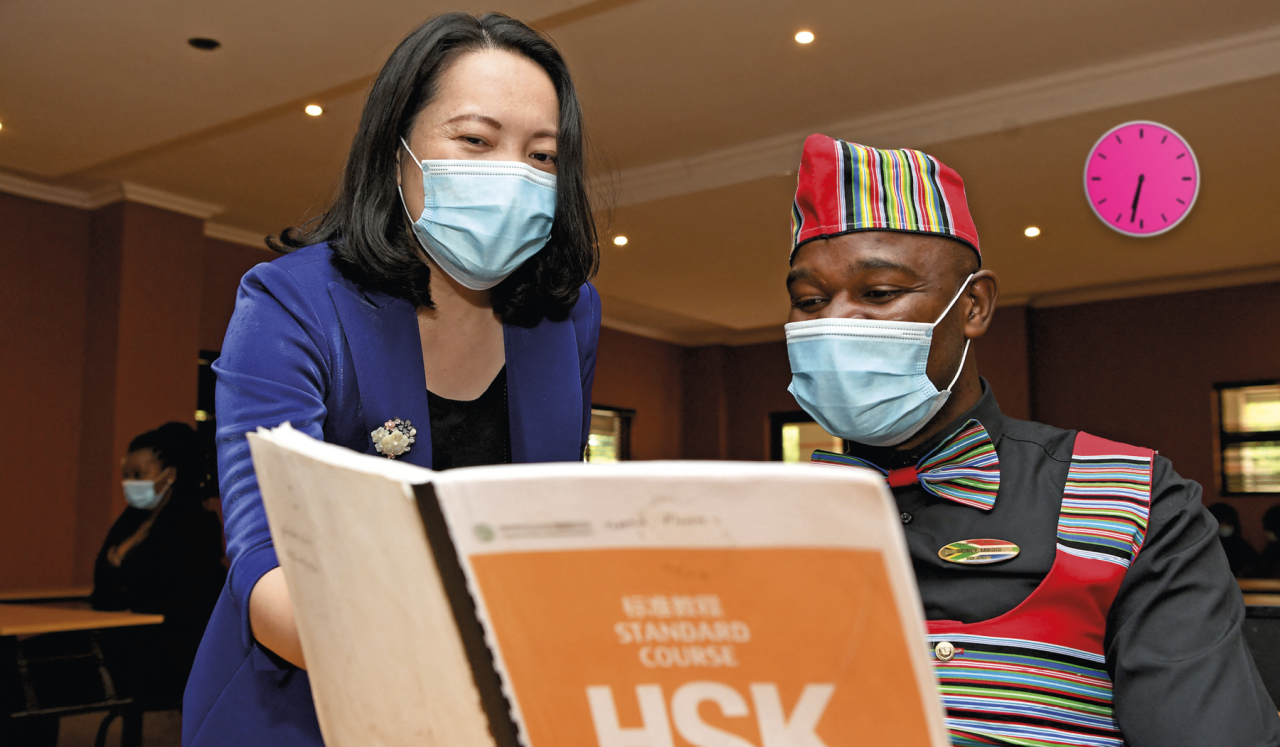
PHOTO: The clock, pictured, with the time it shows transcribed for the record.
6:32
